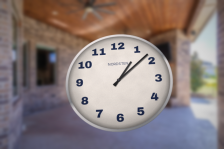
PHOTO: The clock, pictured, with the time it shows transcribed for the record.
1:08
